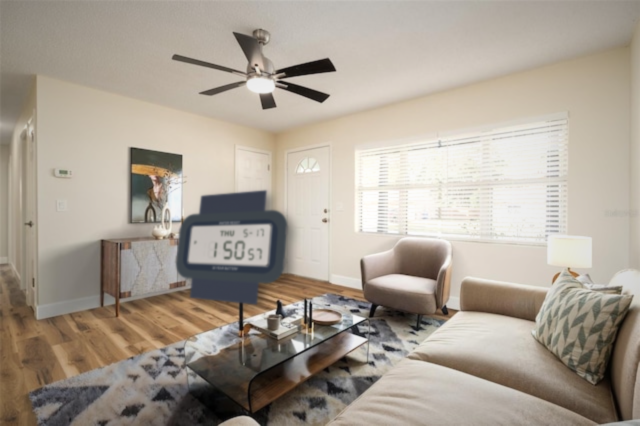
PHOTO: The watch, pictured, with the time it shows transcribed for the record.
1:50
